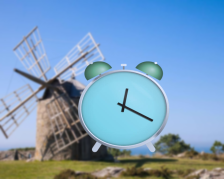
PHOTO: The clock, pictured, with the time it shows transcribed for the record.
12:20
